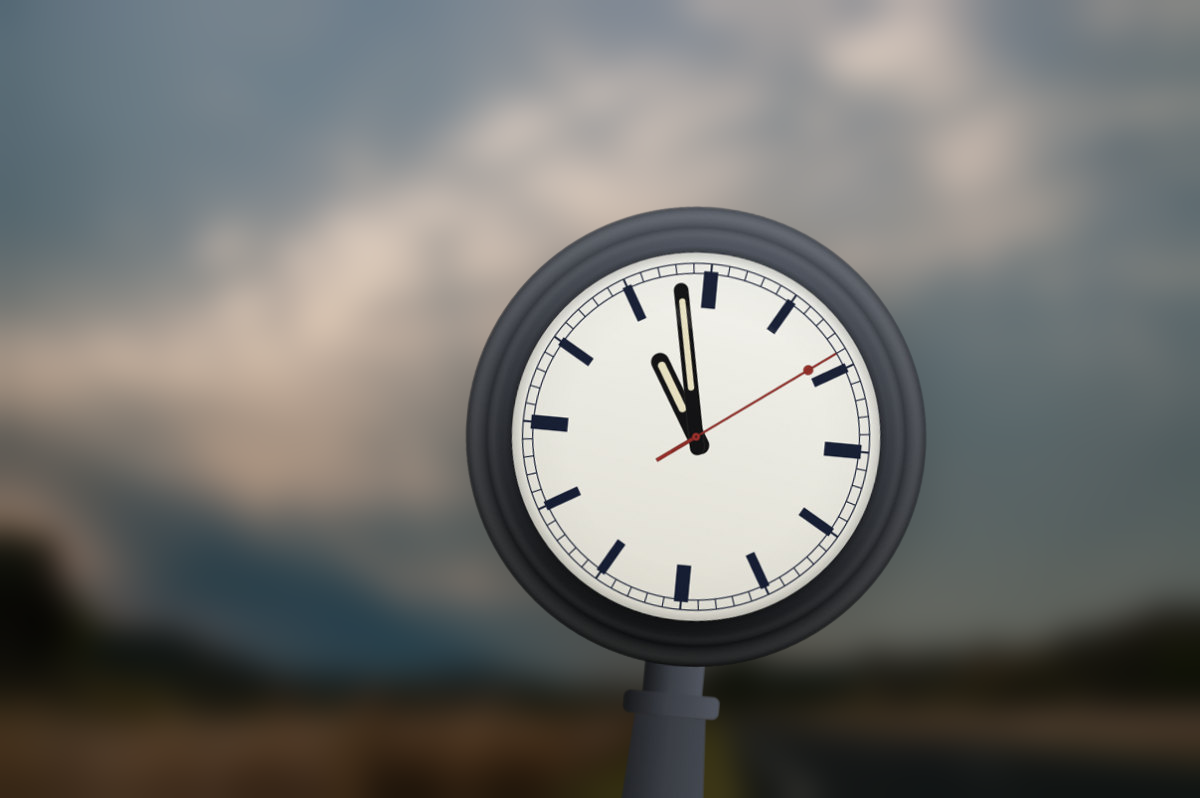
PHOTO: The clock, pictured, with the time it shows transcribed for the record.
10:58:09
